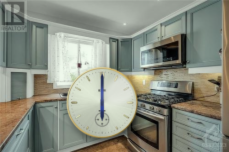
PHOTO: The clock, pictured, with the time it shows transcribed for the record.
6:00
